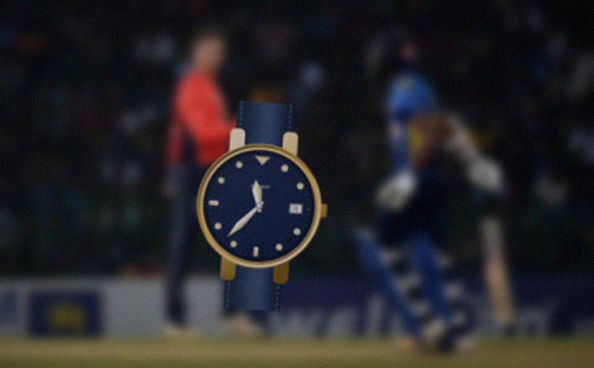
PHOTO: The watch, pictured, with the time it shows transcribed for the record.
11:37
